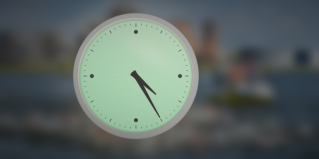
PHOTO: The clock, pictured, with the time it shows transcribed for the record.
4:25
